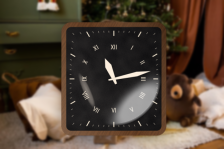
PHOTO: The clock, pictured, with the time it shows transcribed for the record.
11:13
